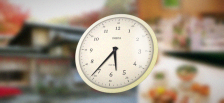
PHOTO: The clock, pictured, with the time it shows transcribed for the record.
5:36
